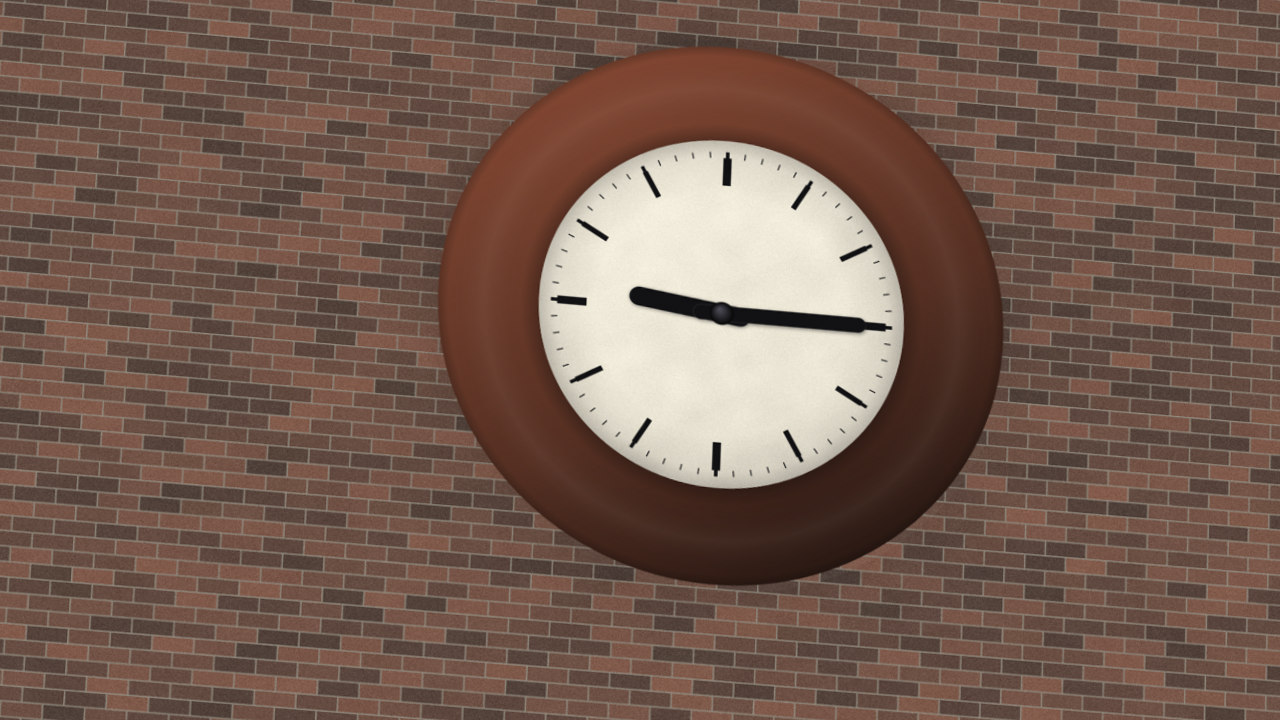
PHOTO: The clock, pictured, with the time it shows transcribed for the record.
9:15
